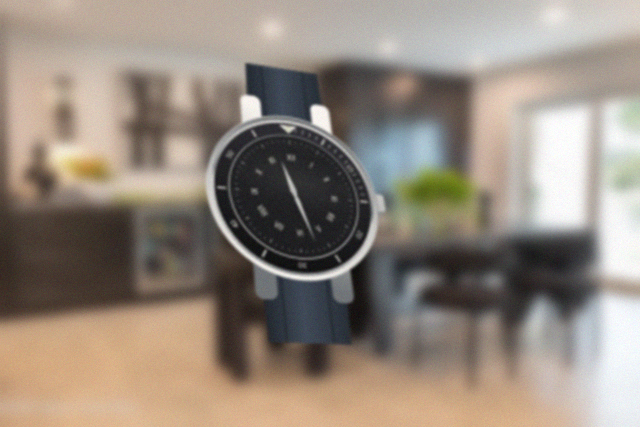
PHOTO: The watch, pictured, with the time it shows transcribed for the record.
11:27
